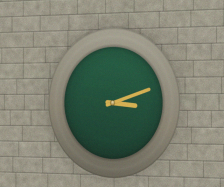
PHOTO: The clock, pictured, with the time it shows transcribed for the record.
3:12
